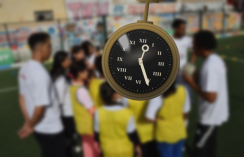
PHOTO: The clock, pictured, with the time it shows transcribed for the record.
12:26
